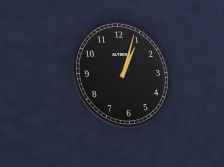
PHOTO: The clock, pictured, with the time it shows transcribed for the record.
1:04
